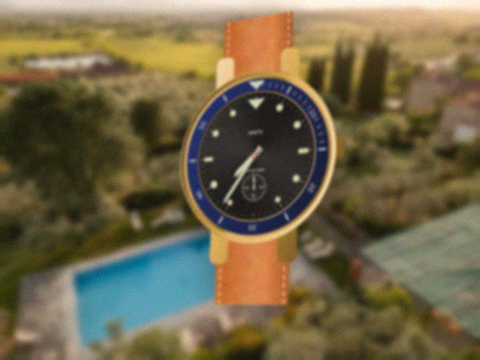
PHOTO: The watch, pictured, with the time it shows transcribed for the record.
7:36
